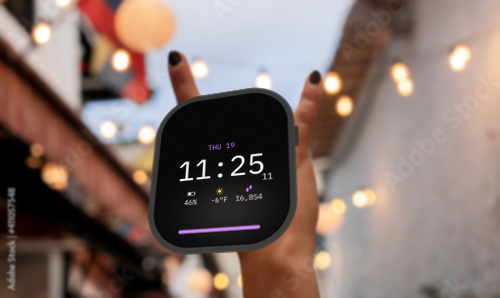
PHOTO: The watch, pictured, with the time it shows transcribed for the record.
11:25:11
